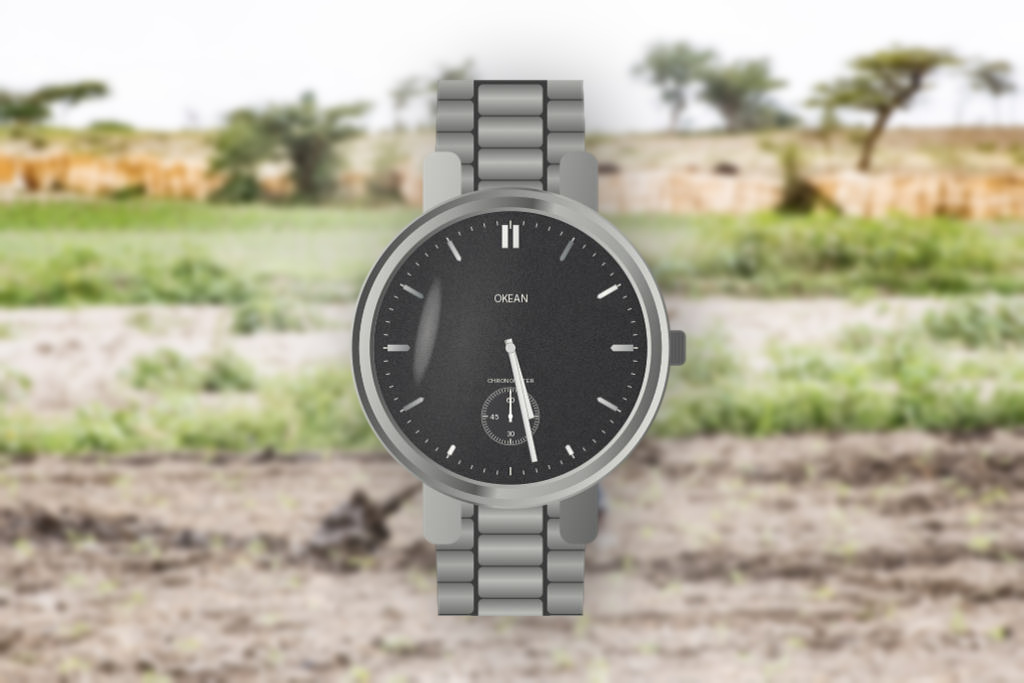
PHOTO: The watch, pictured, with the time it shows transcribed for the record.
5:28
